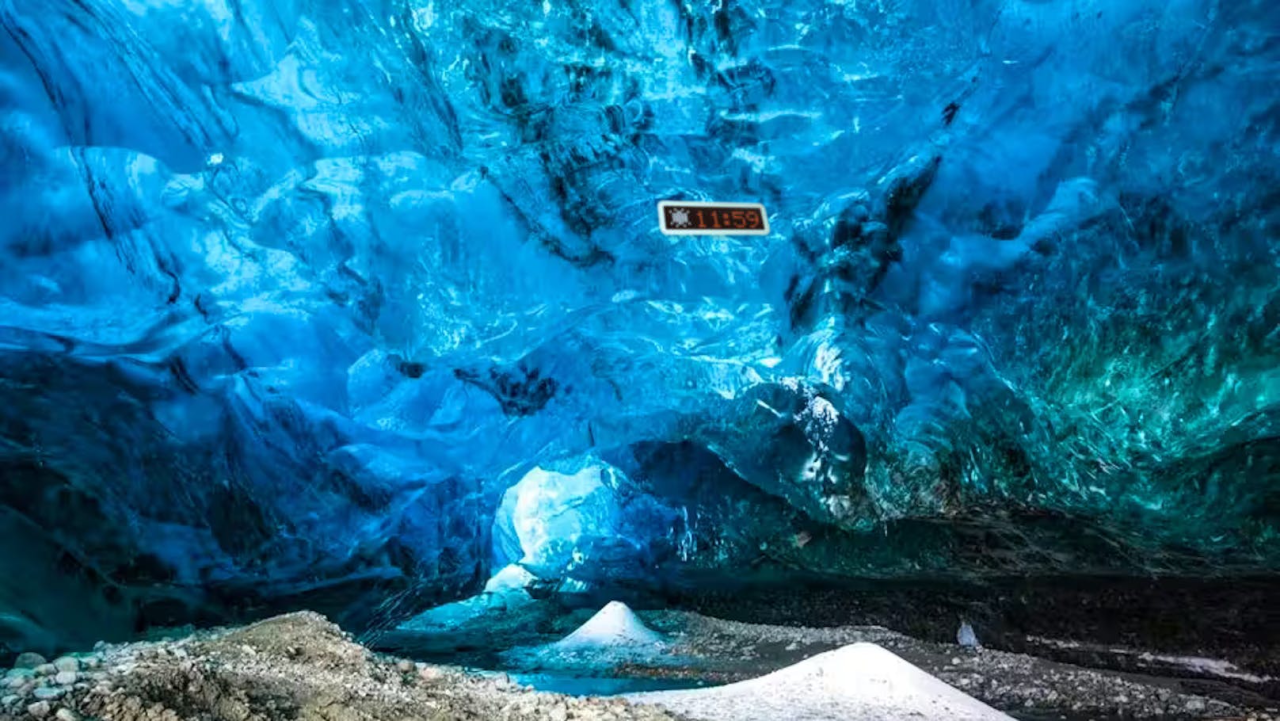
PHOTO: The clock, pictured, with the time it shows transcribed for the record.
11:59
